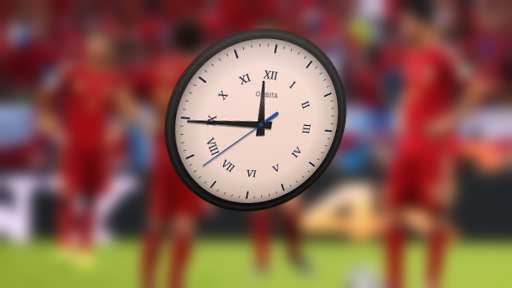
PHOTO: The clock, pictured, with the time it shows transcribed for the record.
11:44:38
